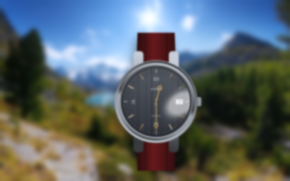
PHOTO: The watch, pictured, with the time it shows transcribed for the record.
12:30
